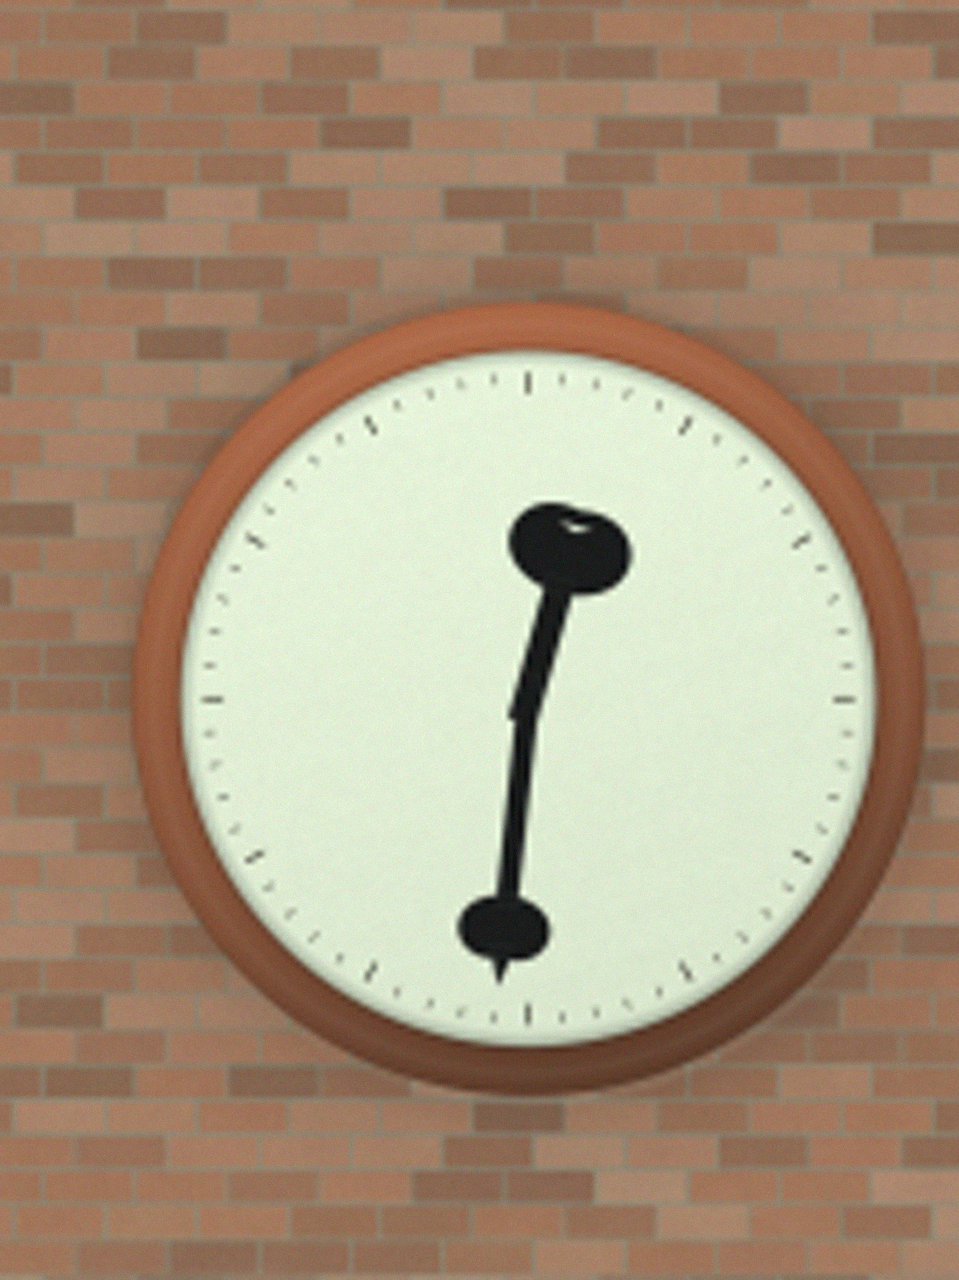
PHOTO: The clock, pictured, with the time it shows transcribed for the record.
12:31
